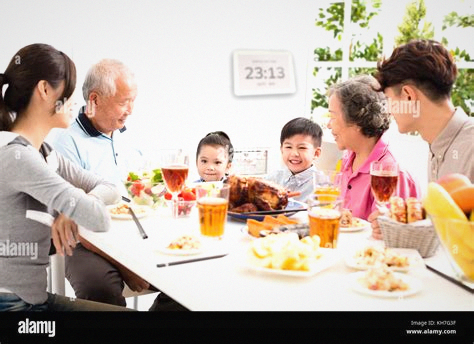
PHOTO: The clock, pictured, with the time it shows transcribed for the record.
23:13
